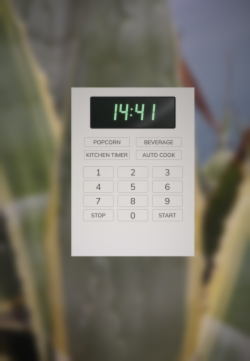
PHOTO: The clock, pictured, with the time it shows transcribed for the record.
14:41
